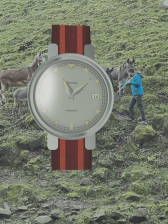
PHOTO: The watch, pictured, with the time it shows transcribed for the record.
11:08
